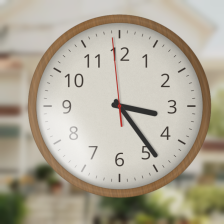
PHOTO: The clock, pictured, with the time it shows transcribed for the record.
3:23:59
